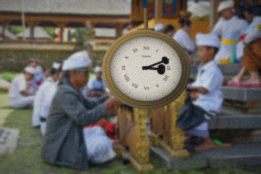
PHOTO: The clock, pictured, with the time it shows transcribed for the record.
3:11
